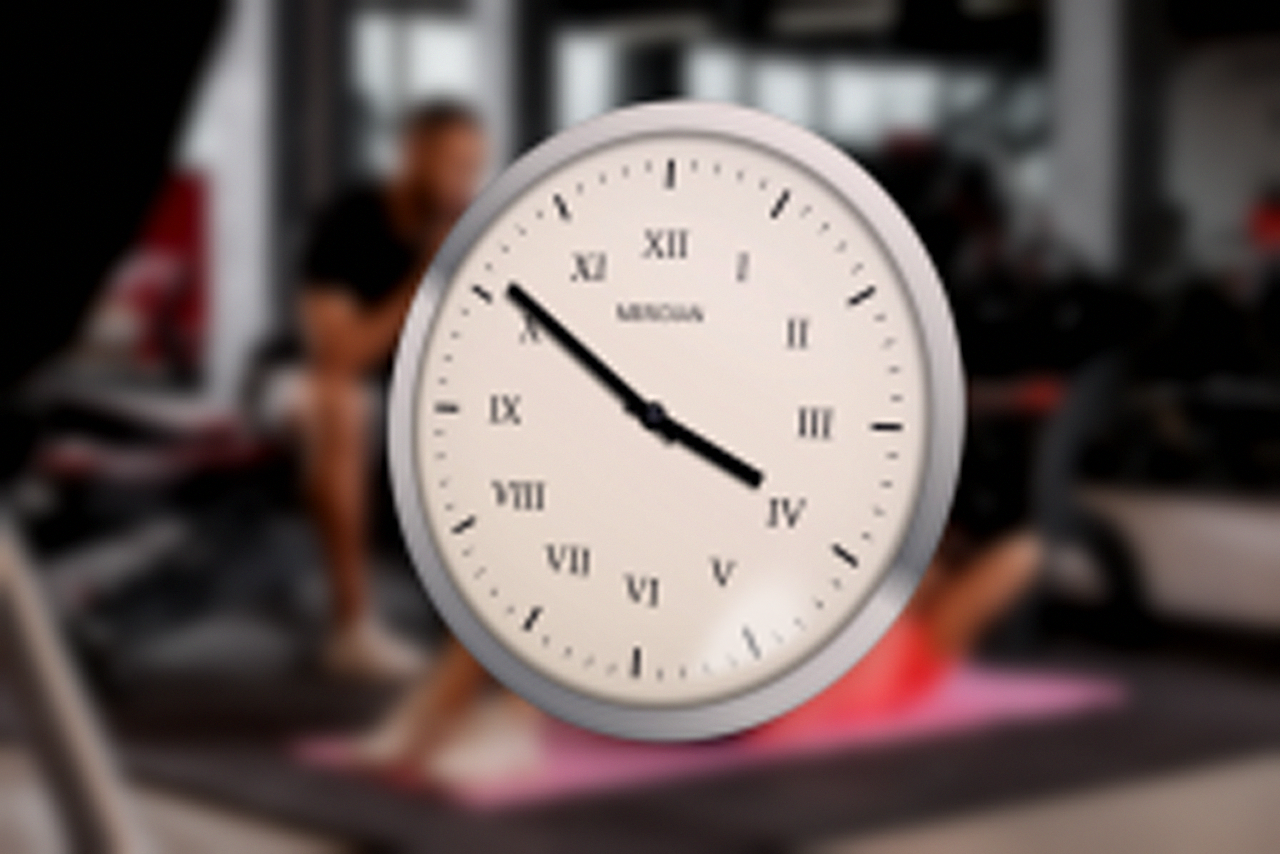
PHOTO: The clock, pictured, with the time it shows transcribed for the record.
3:51
